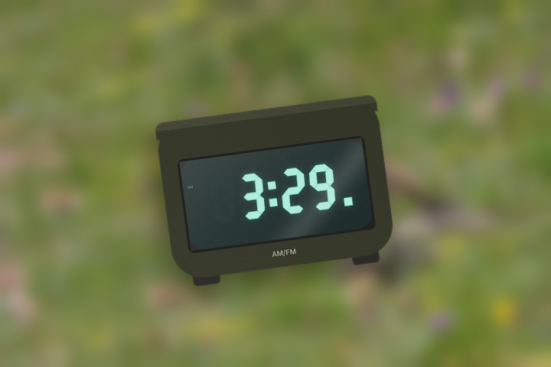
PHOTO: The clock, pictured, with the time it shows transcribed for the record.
3:29
